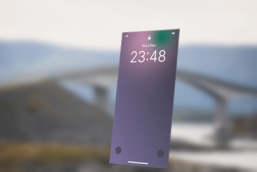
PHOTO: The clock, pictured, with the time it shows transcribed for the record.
23:48
